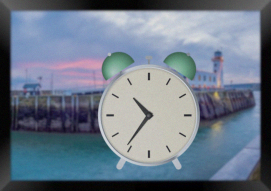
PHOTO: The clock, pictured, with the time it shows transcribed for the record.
10:36
